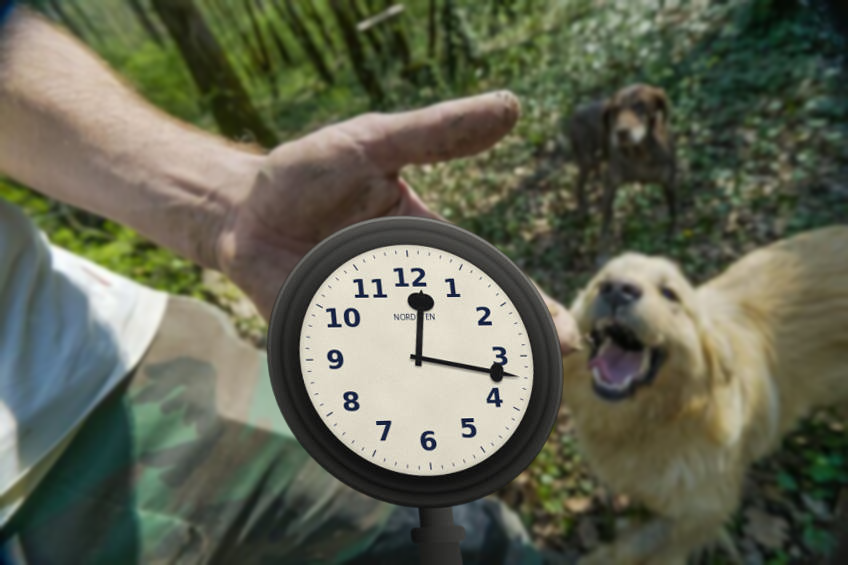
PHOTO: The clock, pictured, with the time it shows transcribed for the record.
12:17
